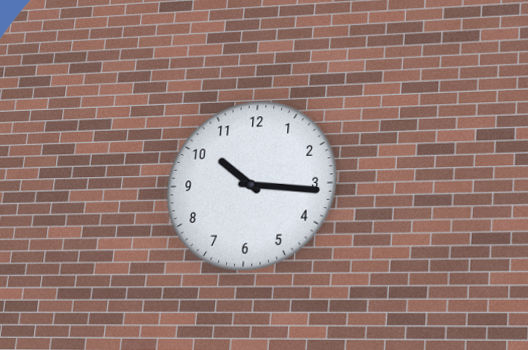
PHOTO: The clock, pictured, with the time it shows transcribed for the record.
10:16
